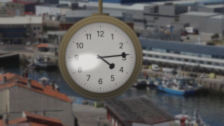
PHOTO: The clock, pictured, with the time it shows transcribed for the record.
4:14
